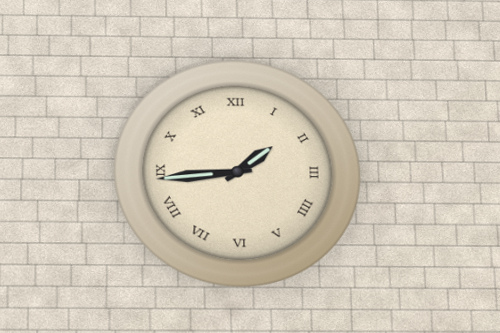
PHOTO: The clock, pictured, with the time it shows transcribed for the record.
1:44
